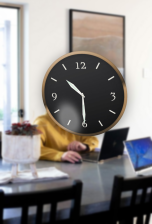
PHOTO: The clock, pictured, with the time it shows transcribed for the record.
10:30
